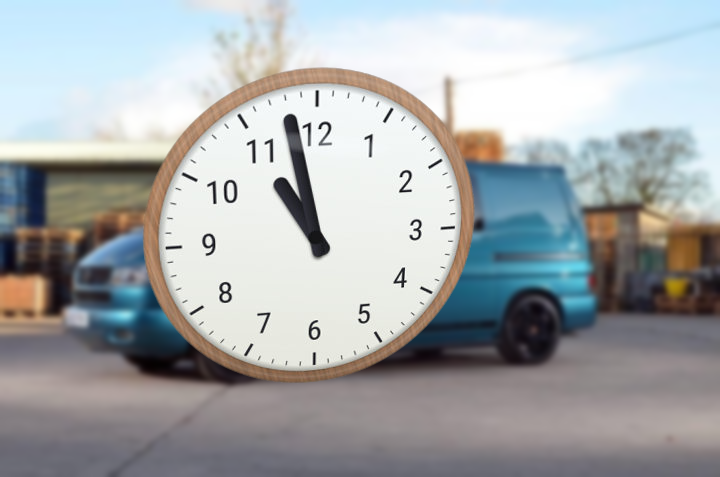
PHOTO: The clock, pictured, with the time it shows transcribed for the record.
10:58
